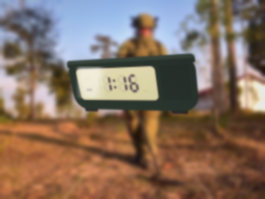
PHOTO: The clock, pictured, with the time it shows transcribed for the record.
1:16
